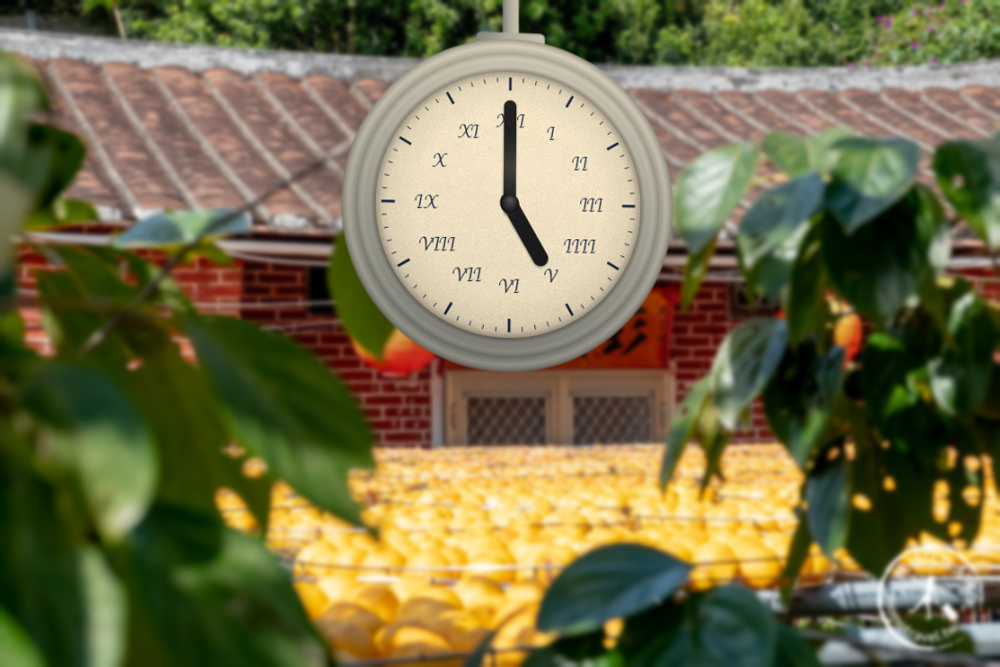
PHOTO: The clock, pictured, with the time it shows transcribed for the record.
5:00
